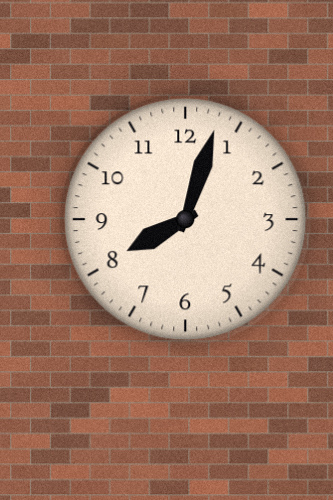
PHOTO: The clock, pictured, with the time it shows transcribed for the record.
8:03
